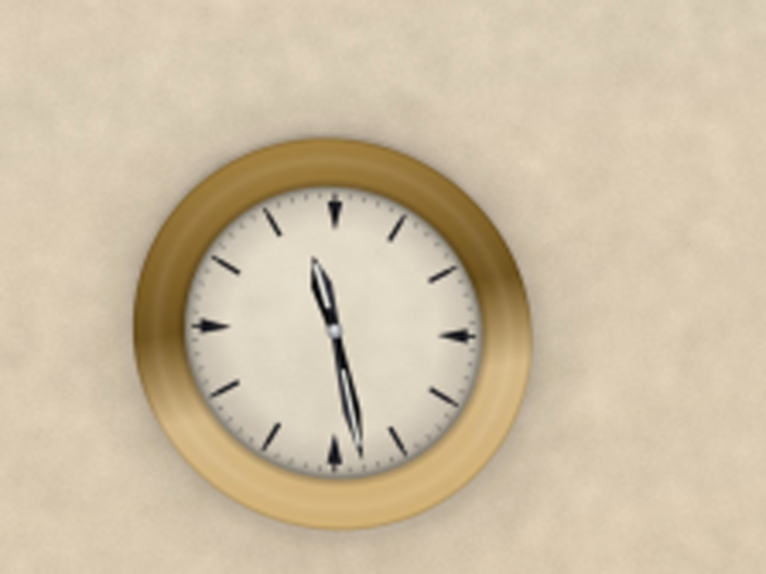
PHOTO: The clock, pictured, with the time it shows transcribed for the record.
11:28
